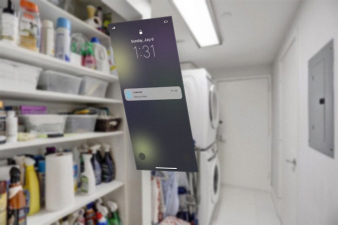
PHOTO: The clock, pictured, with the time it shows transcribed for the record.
1:31
